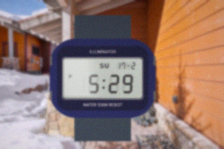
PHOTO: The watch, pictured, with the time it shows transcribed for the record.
5:29
